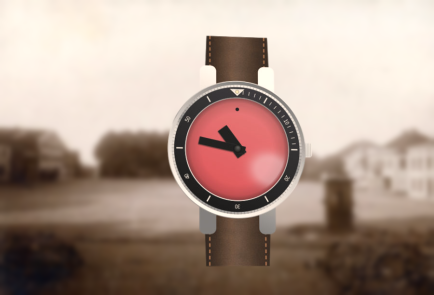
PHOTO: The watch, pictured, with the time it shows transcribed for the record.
10:47
